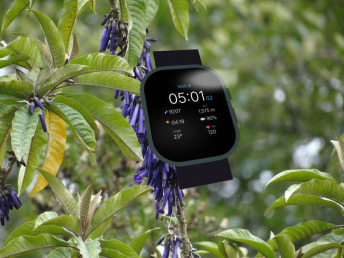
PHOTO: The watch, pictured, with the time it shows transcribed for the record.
5:01
